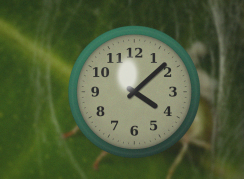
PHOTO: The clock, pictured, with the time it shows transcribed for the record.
4:08
